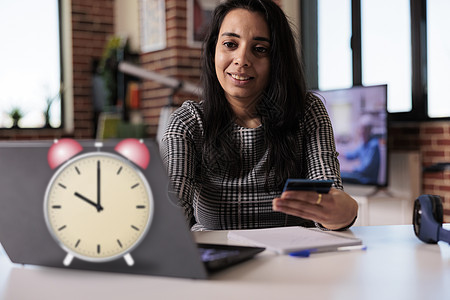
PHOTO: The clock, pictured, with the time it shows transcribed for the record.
10:00
